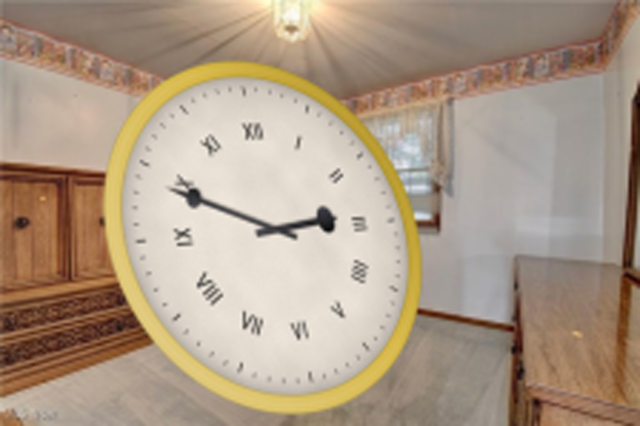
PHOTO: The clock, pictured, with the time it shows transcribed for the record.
2:49
